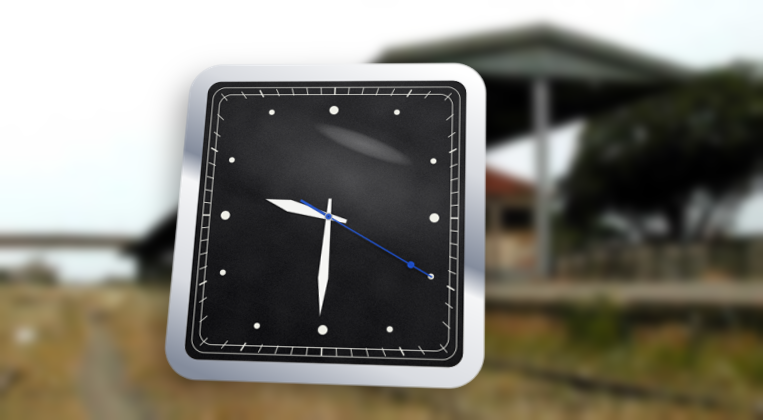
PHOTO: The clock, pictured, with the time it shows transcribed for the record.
9:30:20
